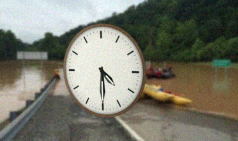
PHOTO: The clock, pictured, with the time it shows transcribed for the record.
4:30
